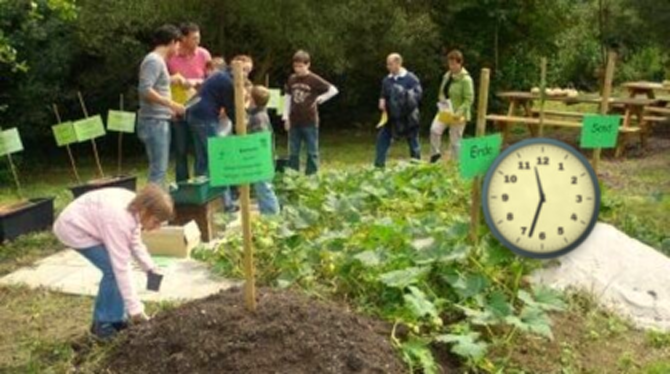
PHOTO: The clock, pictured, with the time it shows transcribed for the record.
11:33
